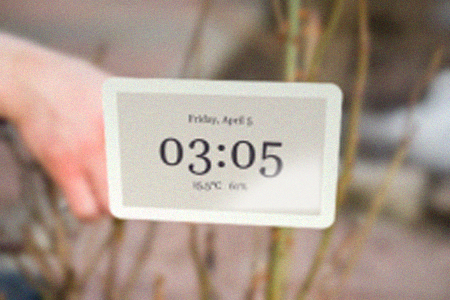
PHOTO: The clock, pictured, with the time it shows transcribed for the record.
3:05
